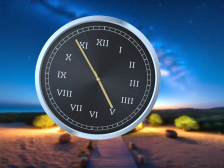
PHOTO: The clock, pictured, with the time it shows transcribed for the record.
4:54
